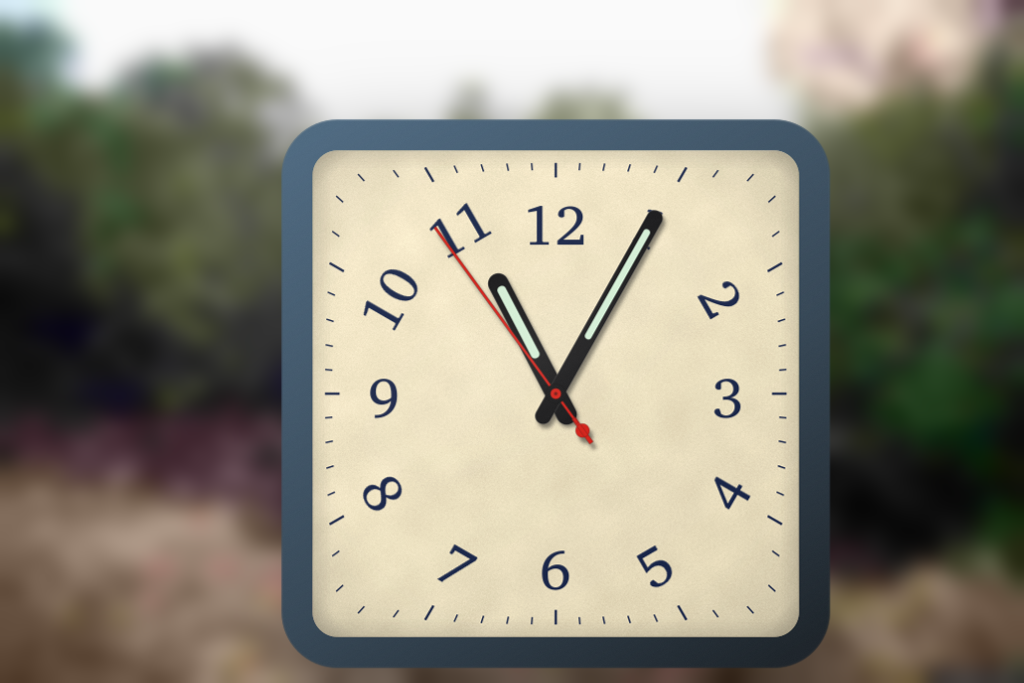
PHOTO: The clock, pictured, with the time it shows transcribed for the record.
11:04:54
